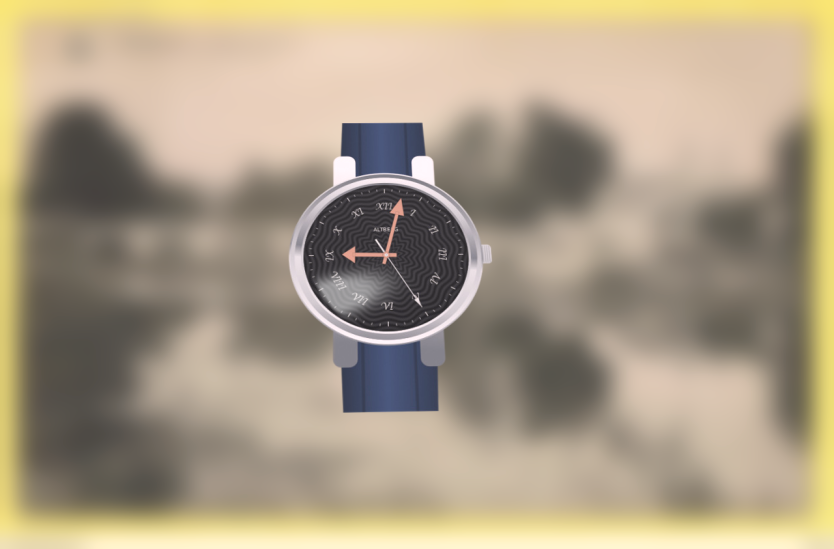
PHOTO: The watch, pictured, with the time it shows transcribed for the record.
9:02:25
